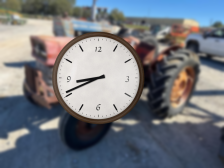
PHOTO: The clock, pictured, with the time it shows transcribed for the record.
8:41
